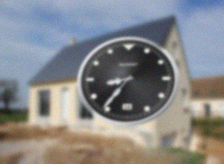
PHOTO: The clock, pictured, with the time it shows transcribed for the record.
8:36
